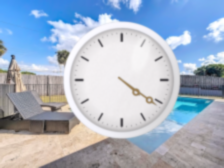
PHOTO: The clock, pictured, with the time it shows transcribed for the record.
4:21
